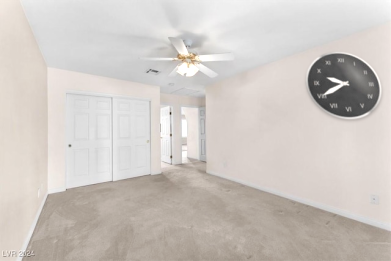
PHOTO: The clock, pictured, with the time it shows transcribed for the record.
9:40
